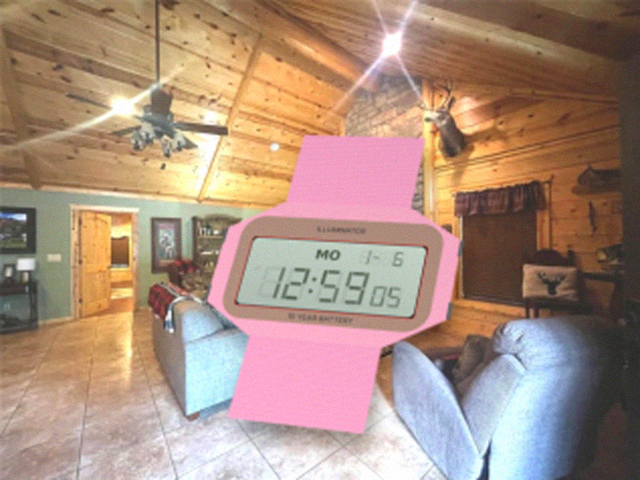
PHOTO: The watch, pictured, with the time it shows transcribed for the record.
12:59:05
